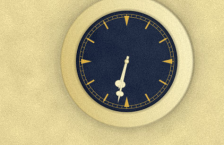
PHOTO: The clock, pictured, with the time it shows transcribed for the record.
6:32
